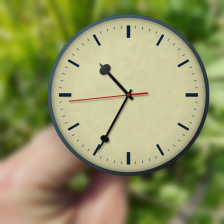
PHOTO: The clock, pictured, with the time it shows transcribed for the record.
10:34:44
